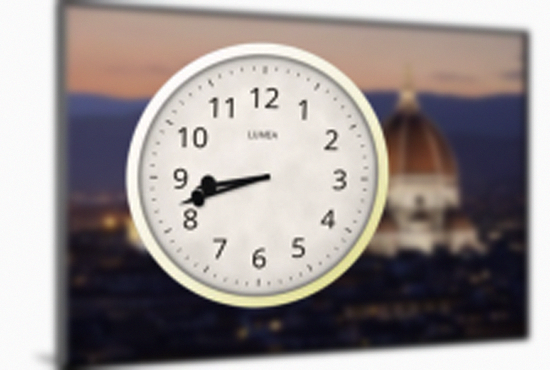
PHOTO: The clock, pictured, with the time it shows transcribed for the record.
8:42
